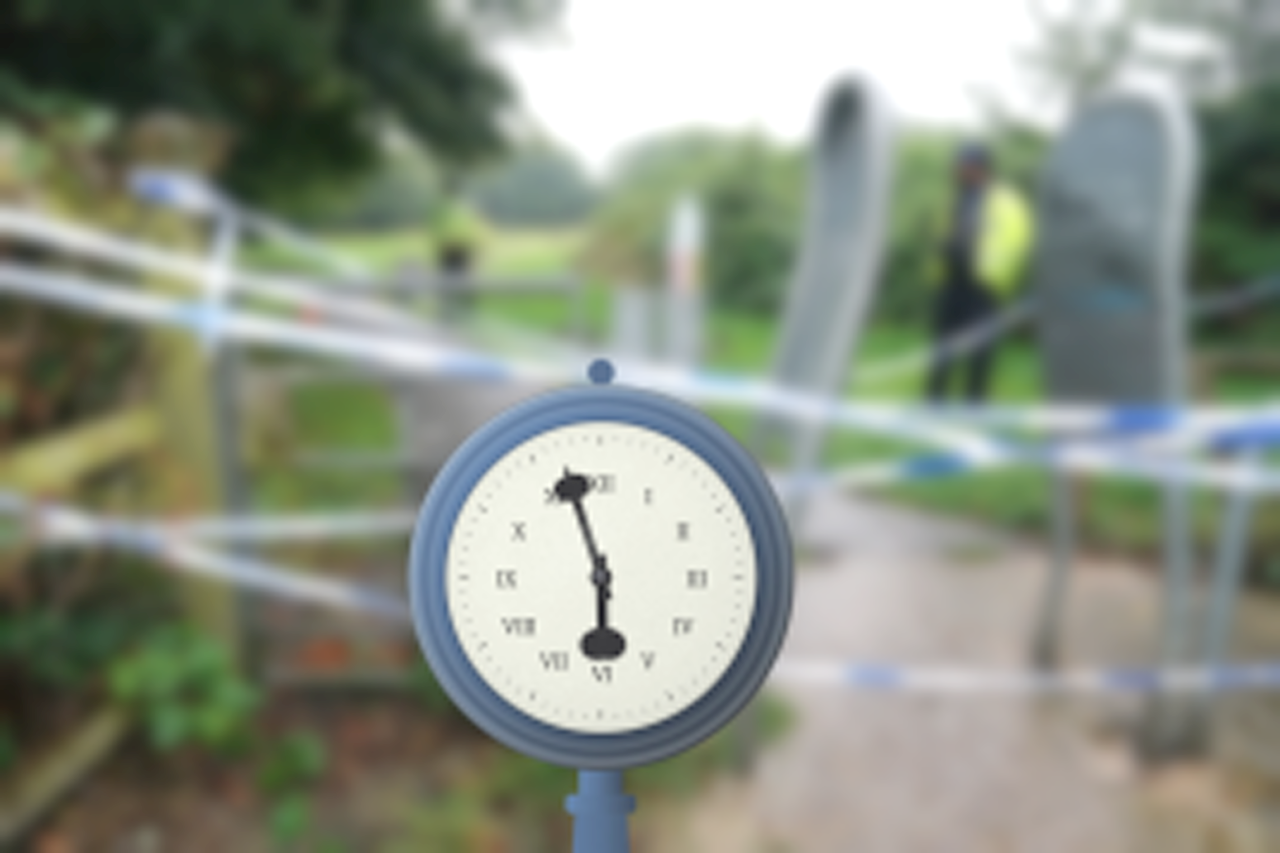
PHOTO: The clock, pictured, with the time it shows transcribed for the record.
5:57
